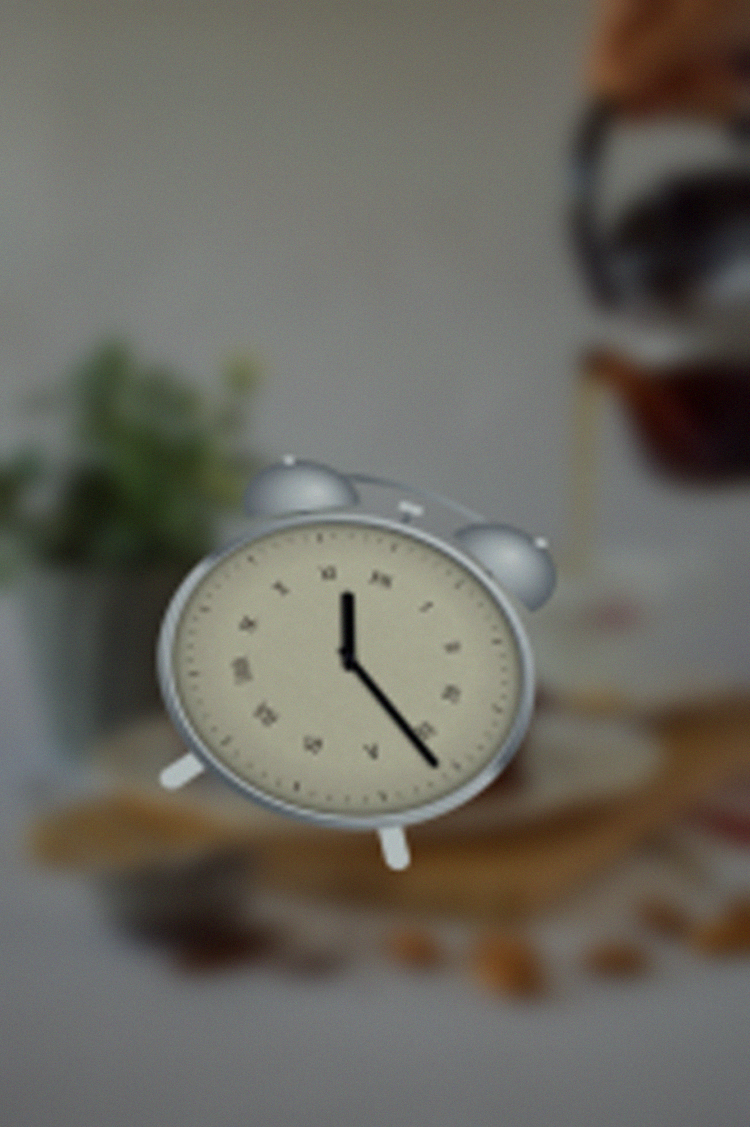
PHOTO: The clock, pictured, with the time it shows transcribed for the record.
11:21
